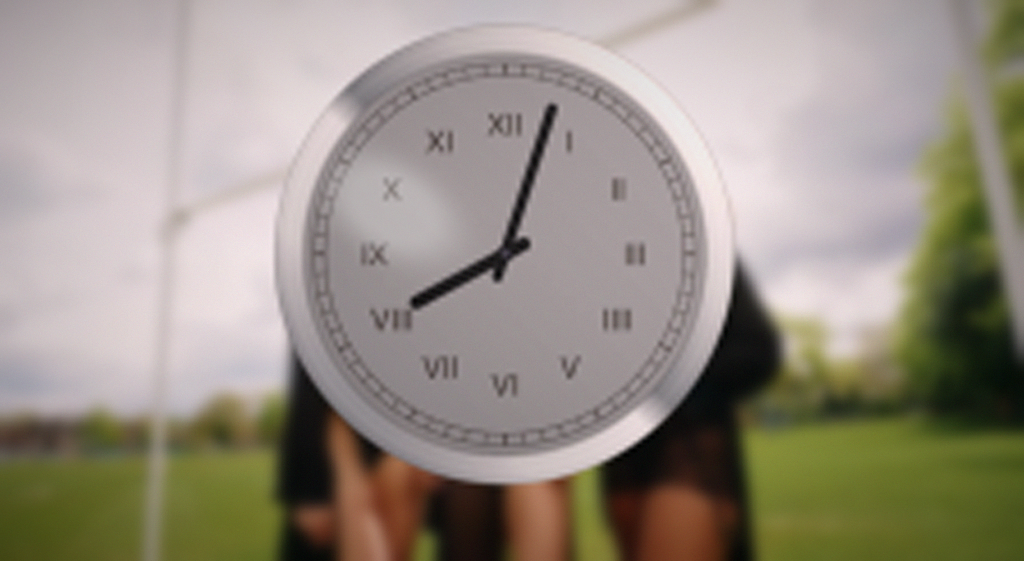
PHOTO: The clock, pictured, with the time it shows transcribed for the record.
8:03
